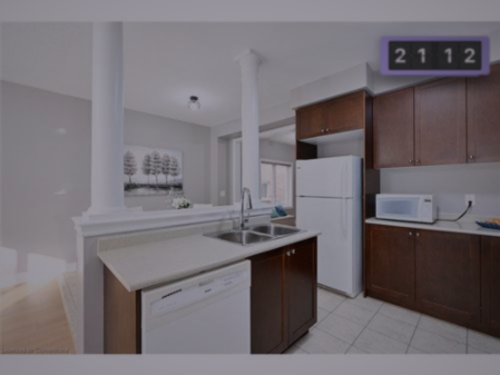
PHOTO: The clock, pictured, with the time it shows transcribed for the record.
21:12
